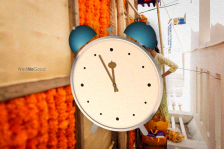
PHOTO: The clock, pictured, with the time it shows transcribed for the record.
11:56
